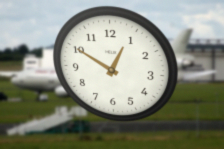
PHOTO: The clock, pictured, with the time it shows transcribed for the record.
12:50
